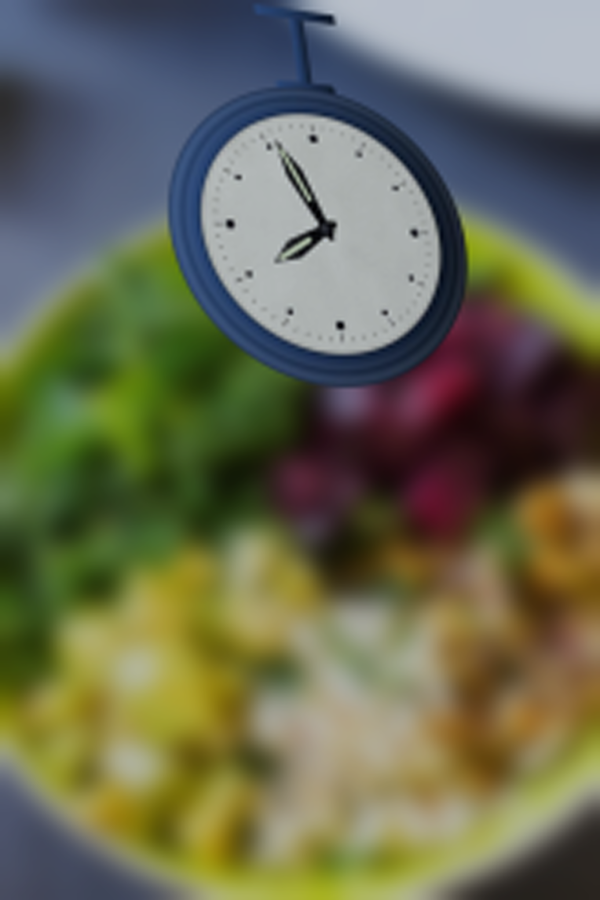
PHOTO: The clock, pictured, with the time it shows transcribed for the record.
7:56
